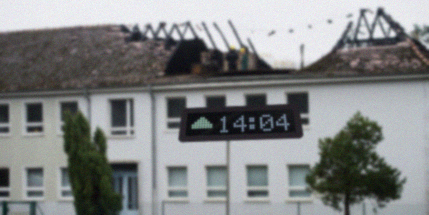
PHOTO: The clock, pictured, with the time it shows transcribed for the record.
14:04
